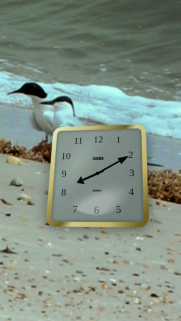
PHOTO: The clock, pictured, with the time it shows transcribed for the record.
8:10
